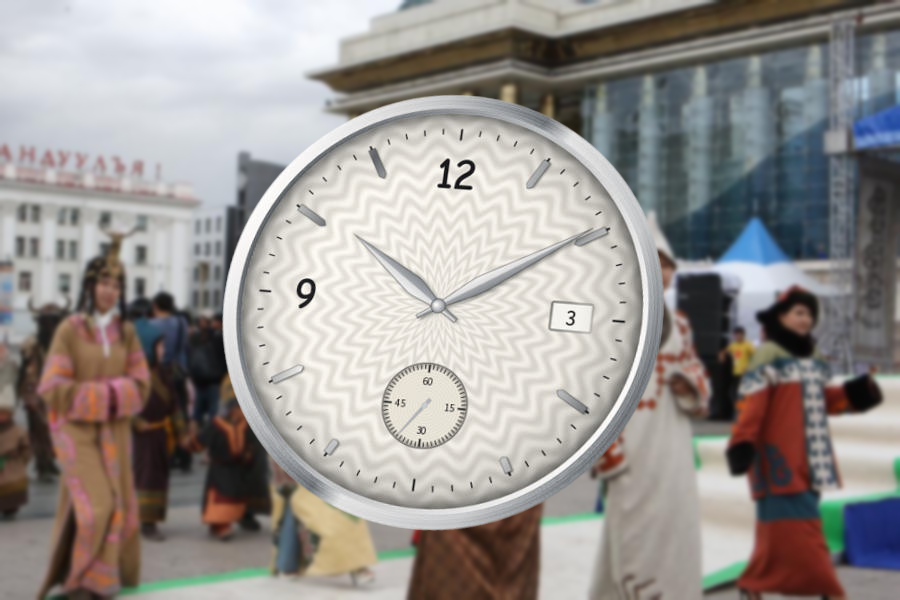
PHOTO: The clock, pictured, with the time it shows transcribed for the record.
10:09:36
